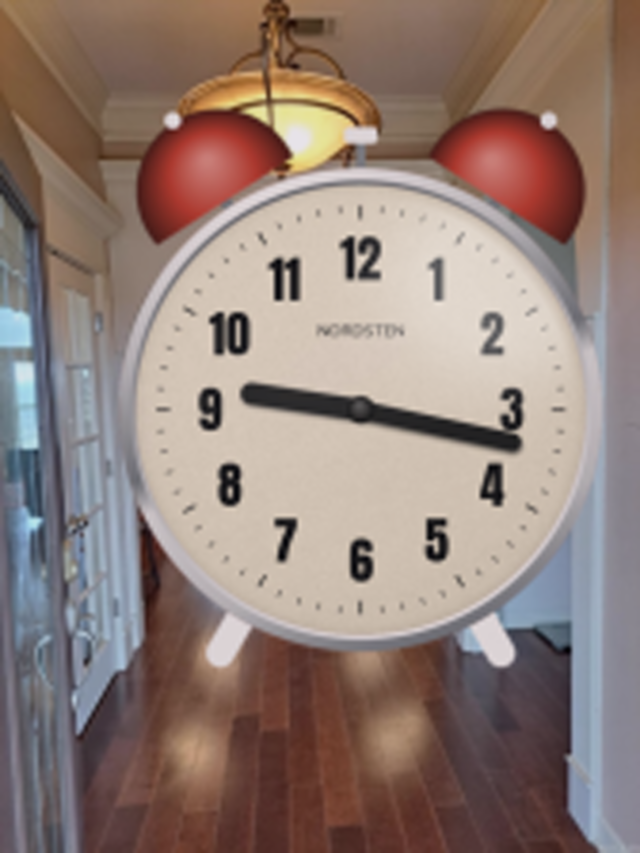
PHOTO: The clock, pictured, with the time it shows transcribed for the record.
9:17
